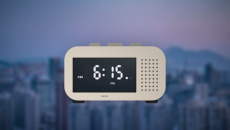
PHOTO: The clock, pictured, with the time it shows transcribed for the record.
6:15
